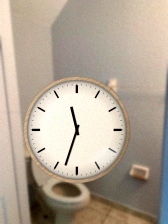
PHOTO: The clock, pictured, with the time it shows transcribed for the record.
11:33
